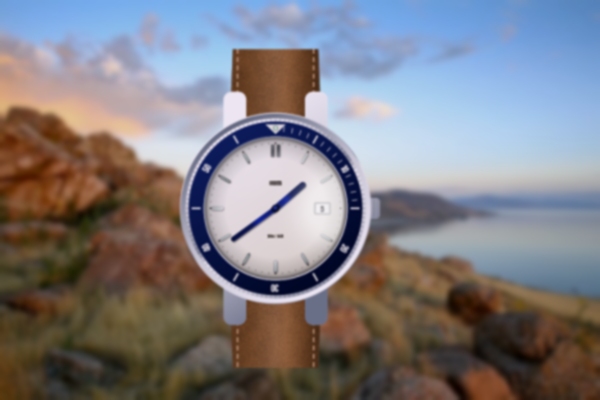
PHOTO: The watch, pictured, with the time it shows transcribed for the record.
1:39
